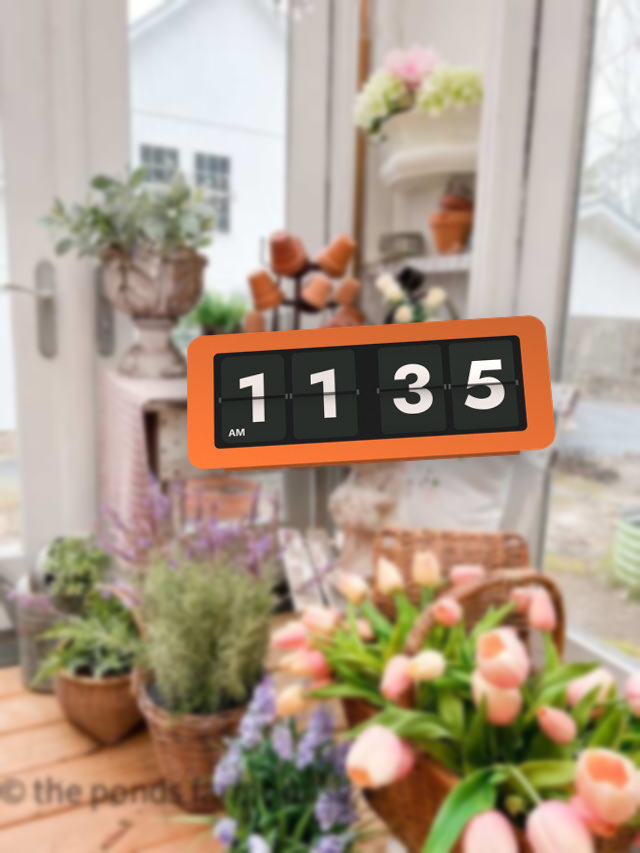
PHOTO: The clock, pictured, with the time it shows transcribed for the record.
11:35
